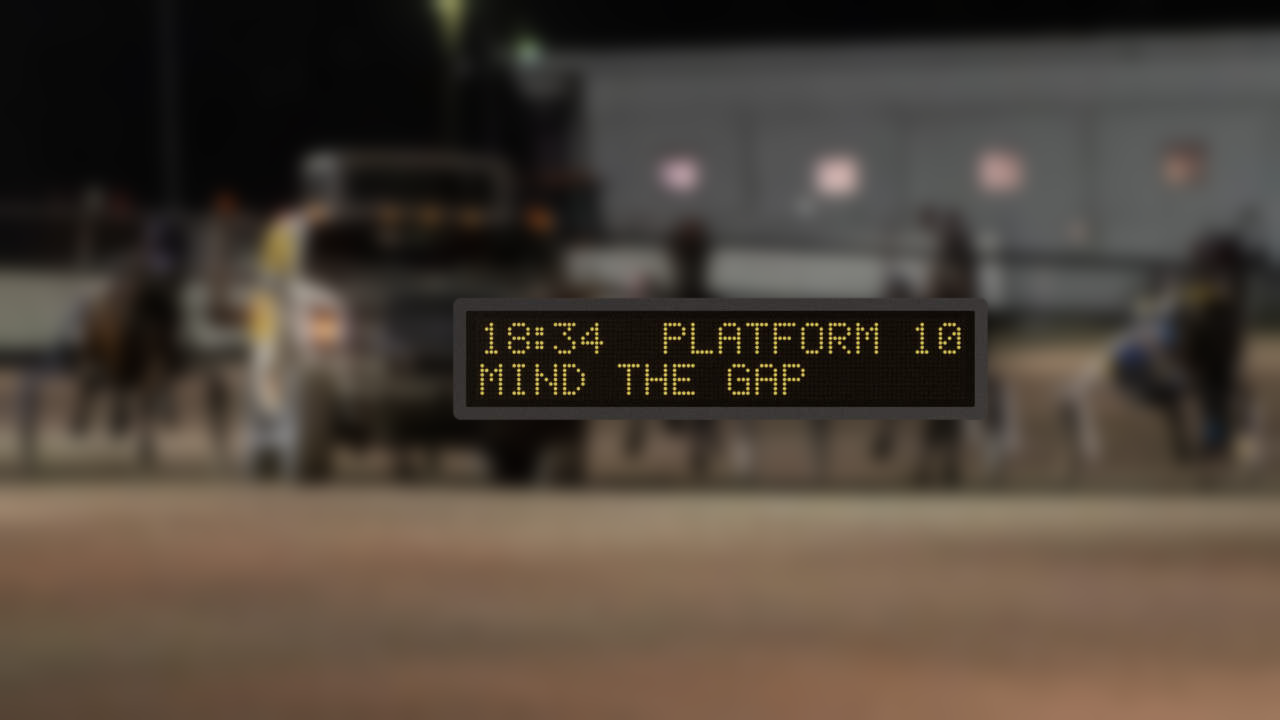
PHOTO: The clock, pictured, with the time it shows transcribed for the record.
18:34
